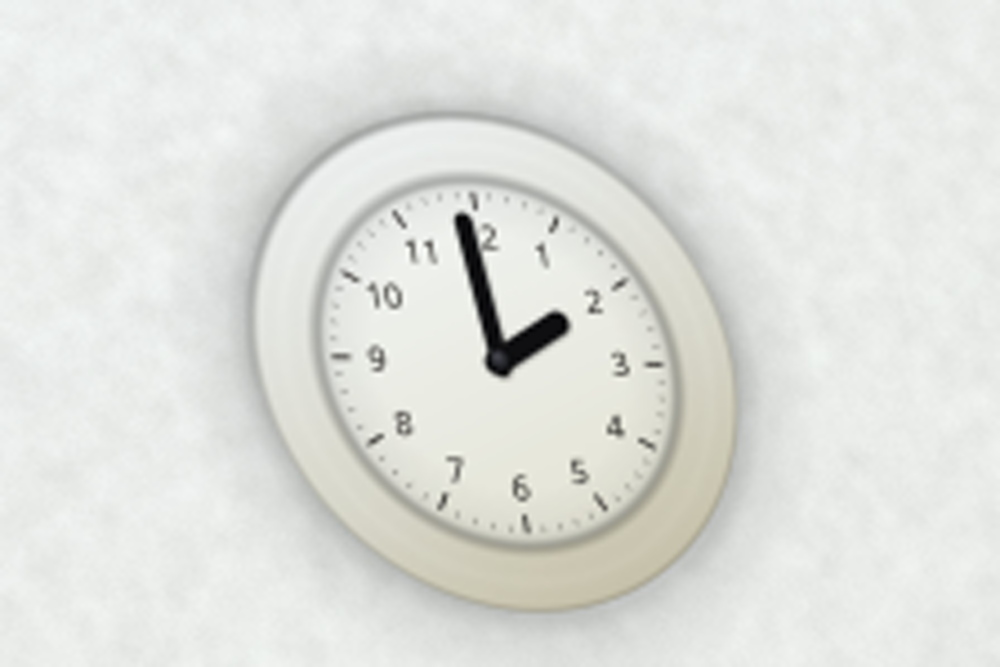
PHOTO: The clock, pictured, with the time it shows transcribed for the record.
1:59
